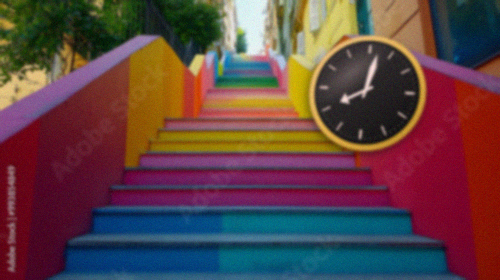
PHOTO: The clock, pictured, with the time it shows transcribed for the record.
8:02
